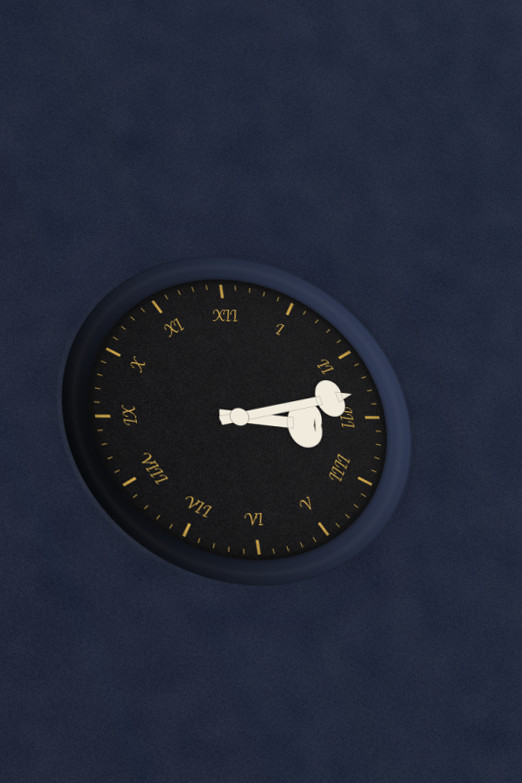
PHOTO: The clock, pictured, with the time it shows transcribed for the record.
3:13
